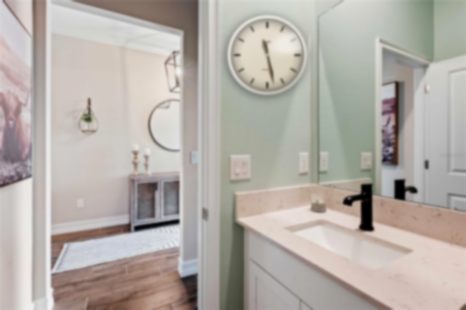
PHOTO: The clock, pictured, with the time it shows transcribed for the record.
11:28
